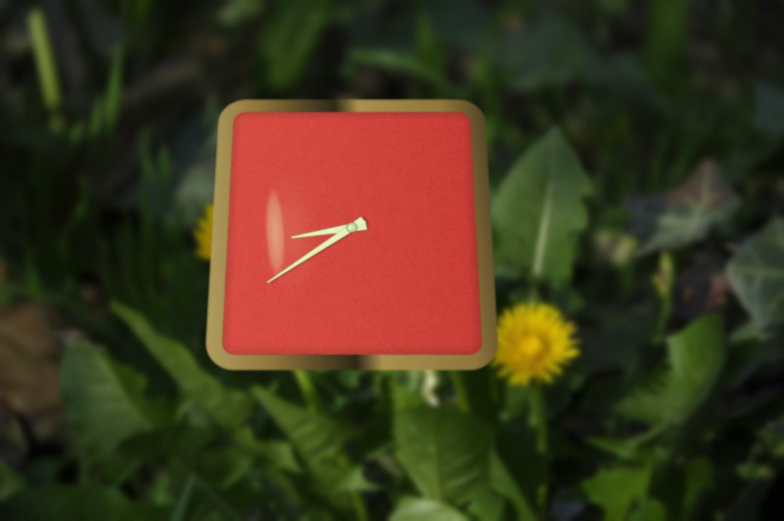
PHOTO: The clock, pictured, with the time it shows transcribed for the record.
8:39
